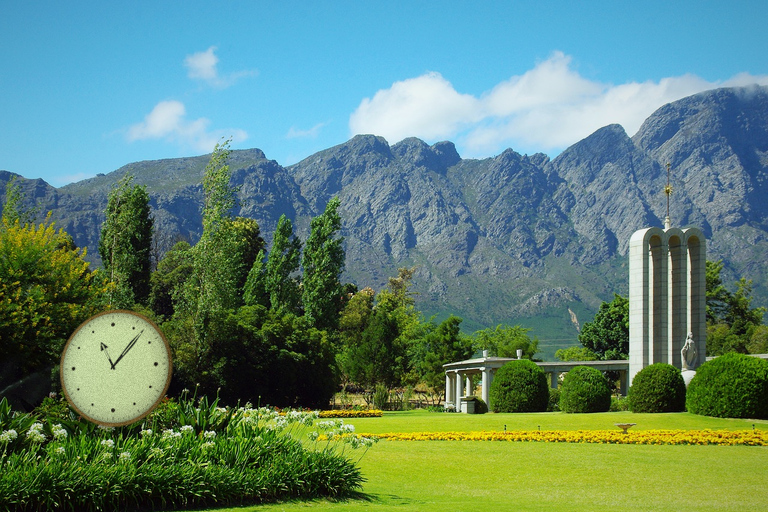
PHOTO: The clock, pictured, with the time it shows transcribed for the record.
11:07
